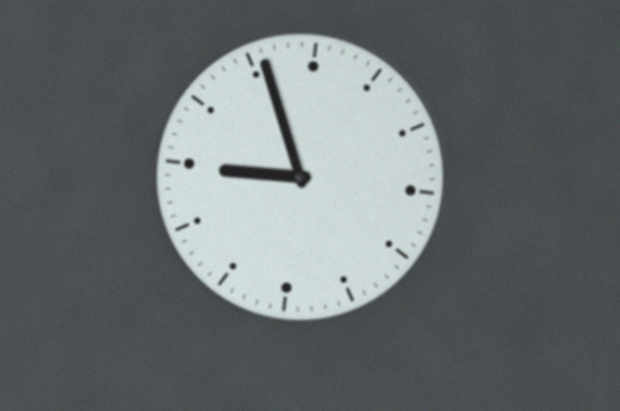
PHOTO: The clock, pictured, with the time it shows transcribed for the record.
8:56
